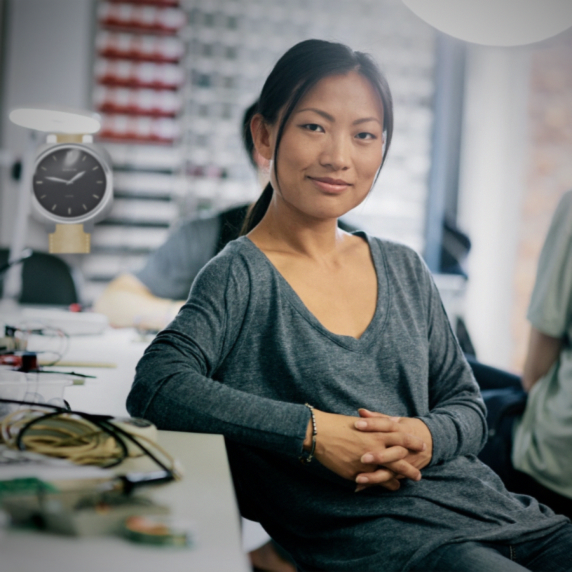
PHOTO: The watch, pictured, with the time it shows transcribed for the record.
1:47
